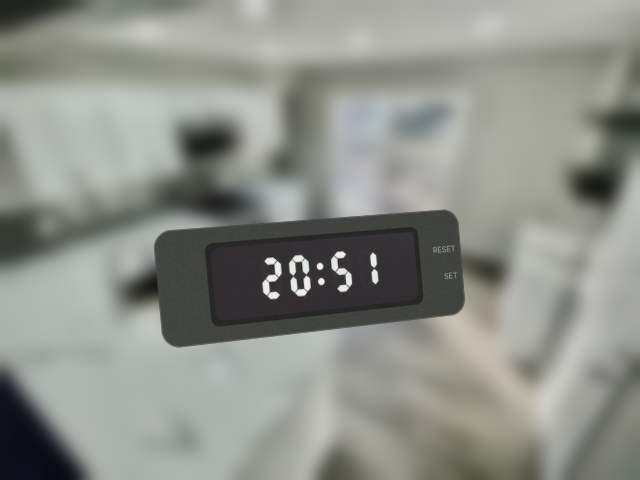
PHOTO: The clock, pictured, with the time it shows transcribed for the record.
20:51
